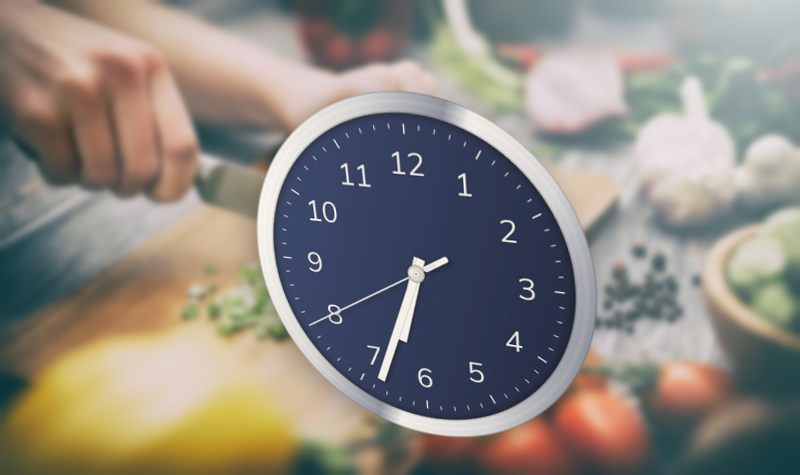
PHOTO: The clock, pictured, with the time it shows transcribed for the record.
6:33:40
